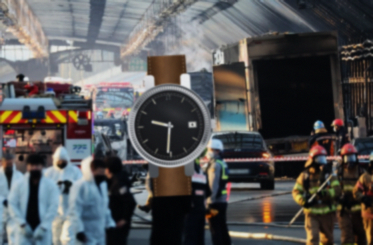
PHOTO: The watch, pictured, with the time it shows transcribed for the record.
9:31
